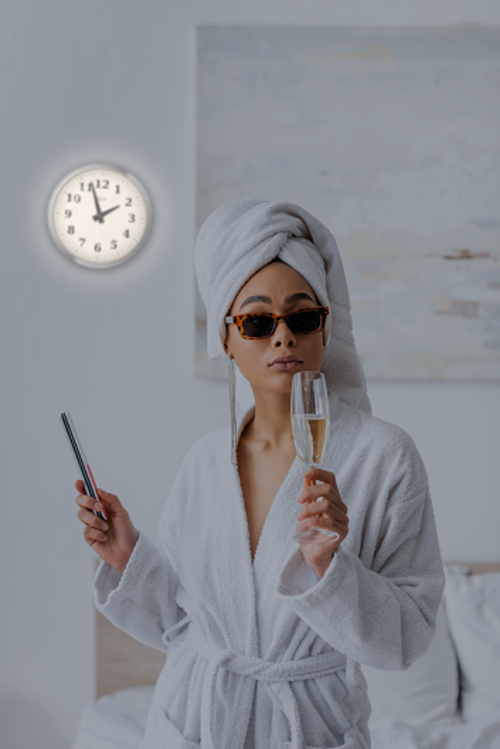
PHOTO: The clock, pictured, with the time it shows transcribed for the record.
1:57
